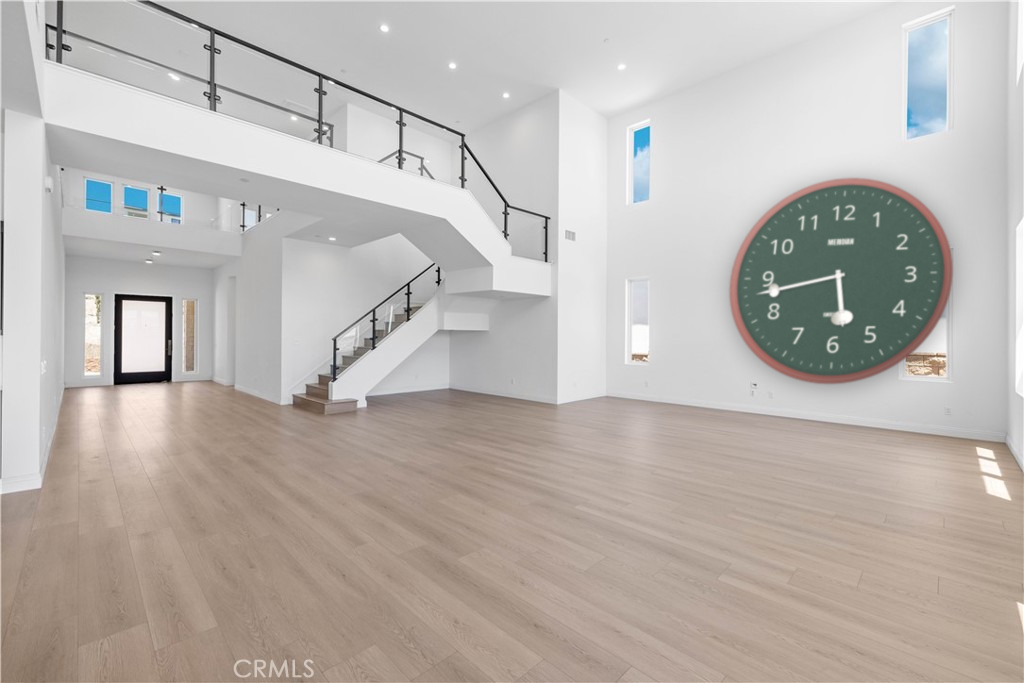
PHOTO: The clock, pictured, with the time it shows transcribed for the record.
5:43
